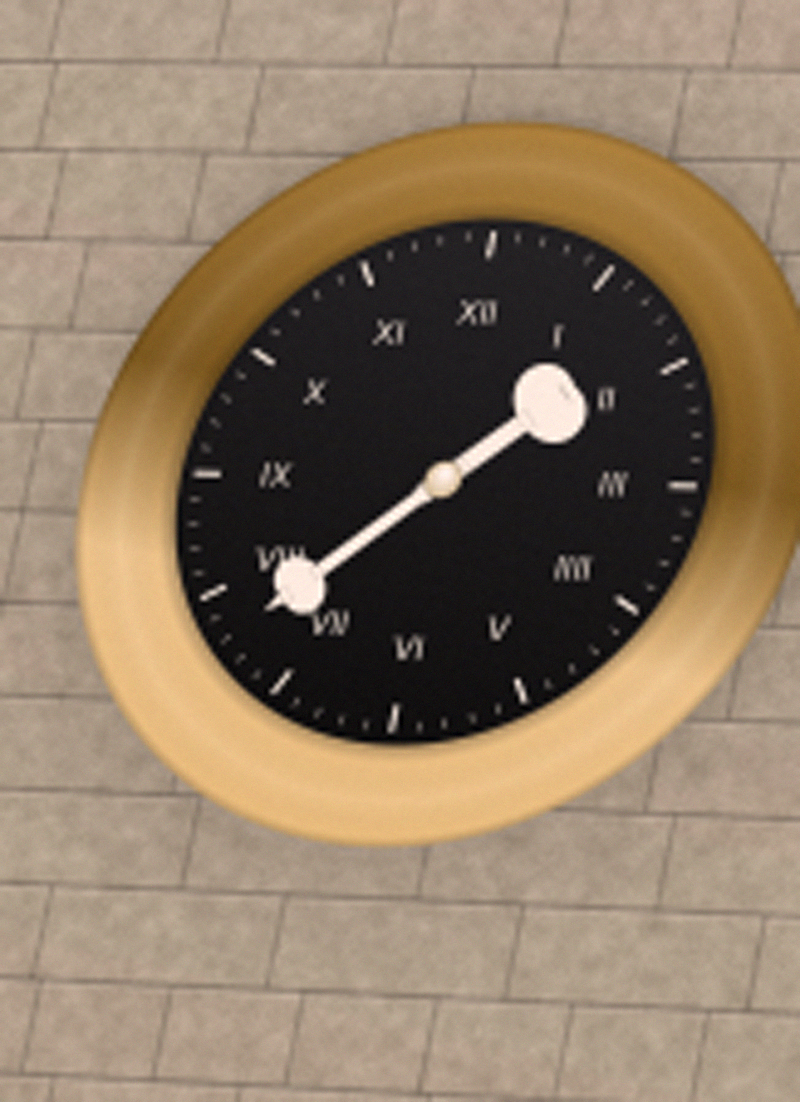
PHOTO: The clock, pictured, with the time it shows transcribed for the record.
1:38
